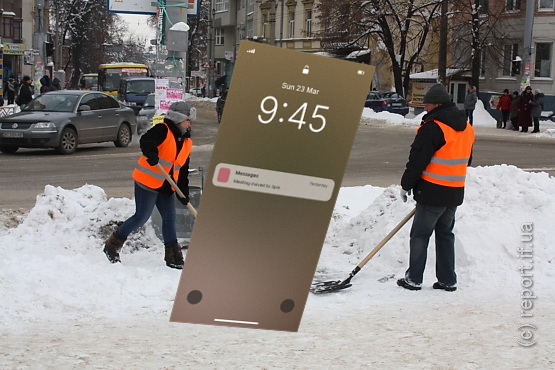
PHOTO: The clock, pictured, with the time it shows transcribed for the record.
9:45
